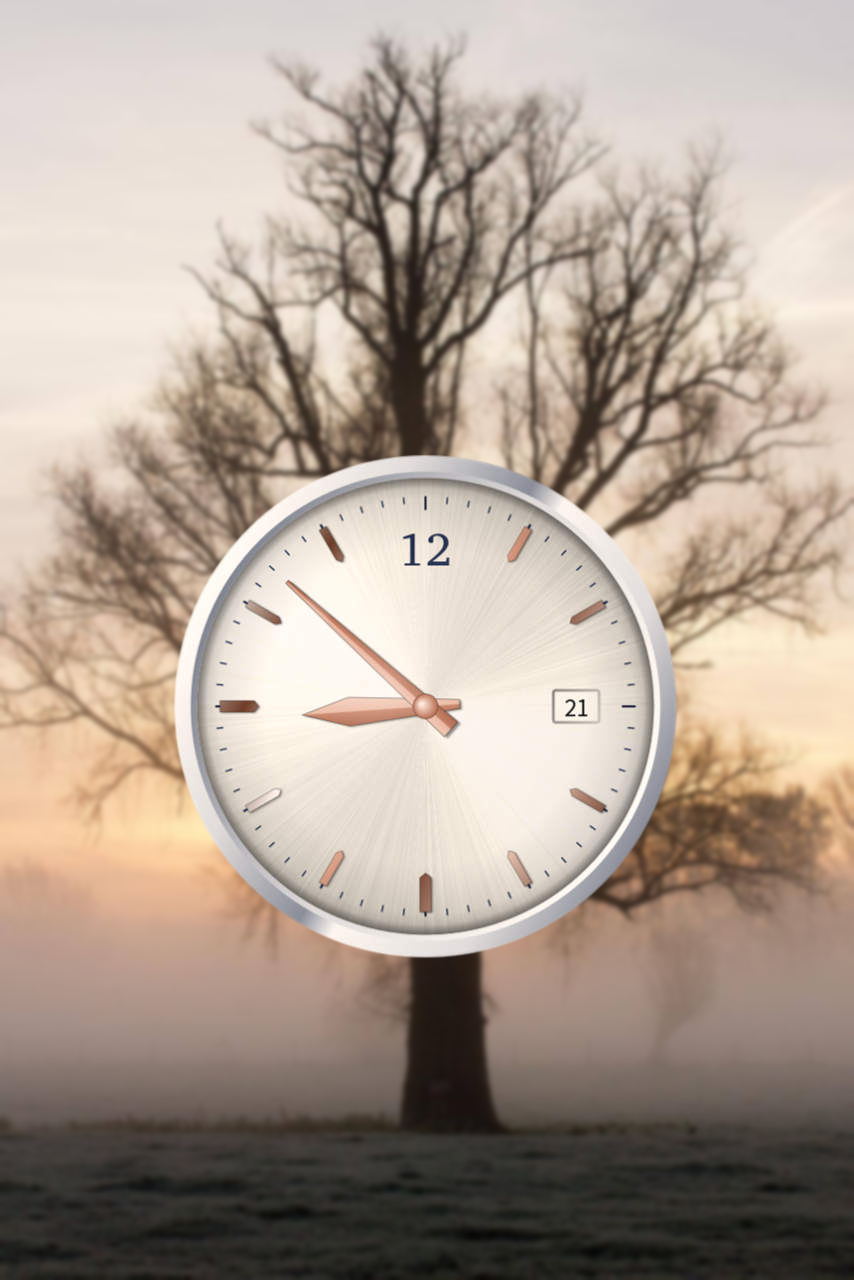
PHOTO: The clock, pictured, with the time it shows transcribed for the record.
8:52
